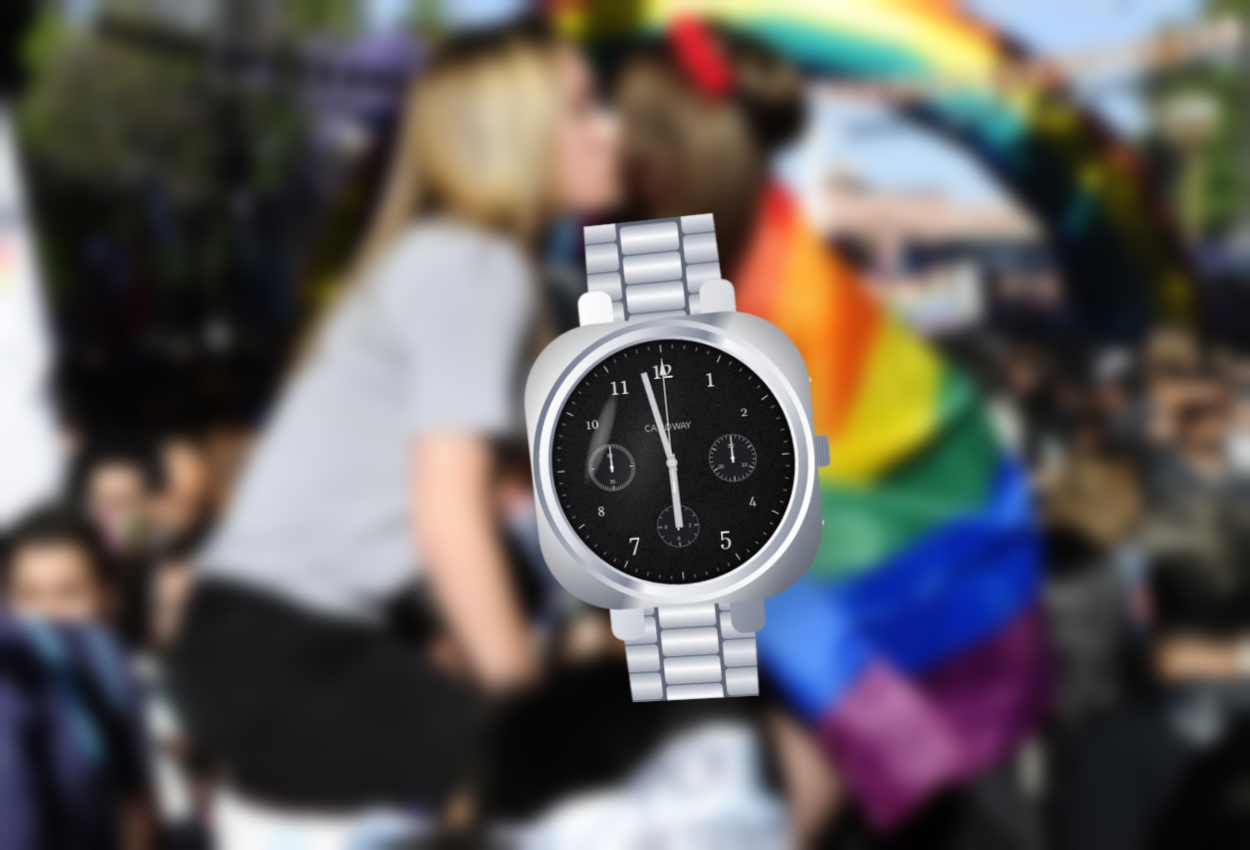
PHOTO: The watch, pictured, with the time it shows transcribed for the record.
5:58
